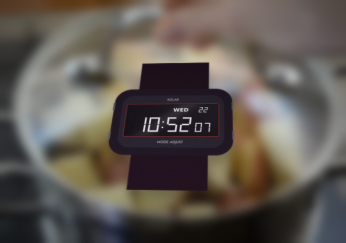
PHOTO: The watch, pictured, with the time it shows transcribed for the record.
10:52:07
